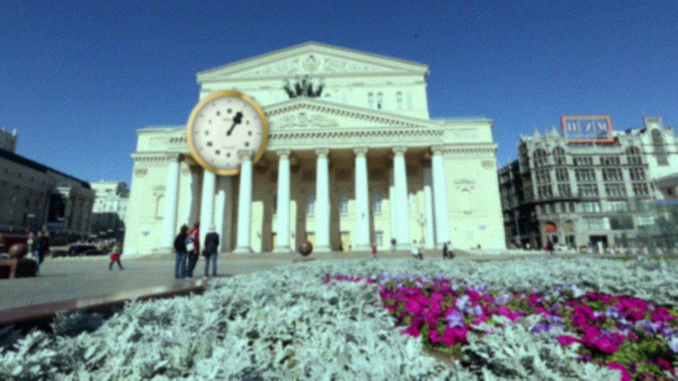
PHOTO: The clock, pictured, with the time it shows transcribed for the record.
1:05
